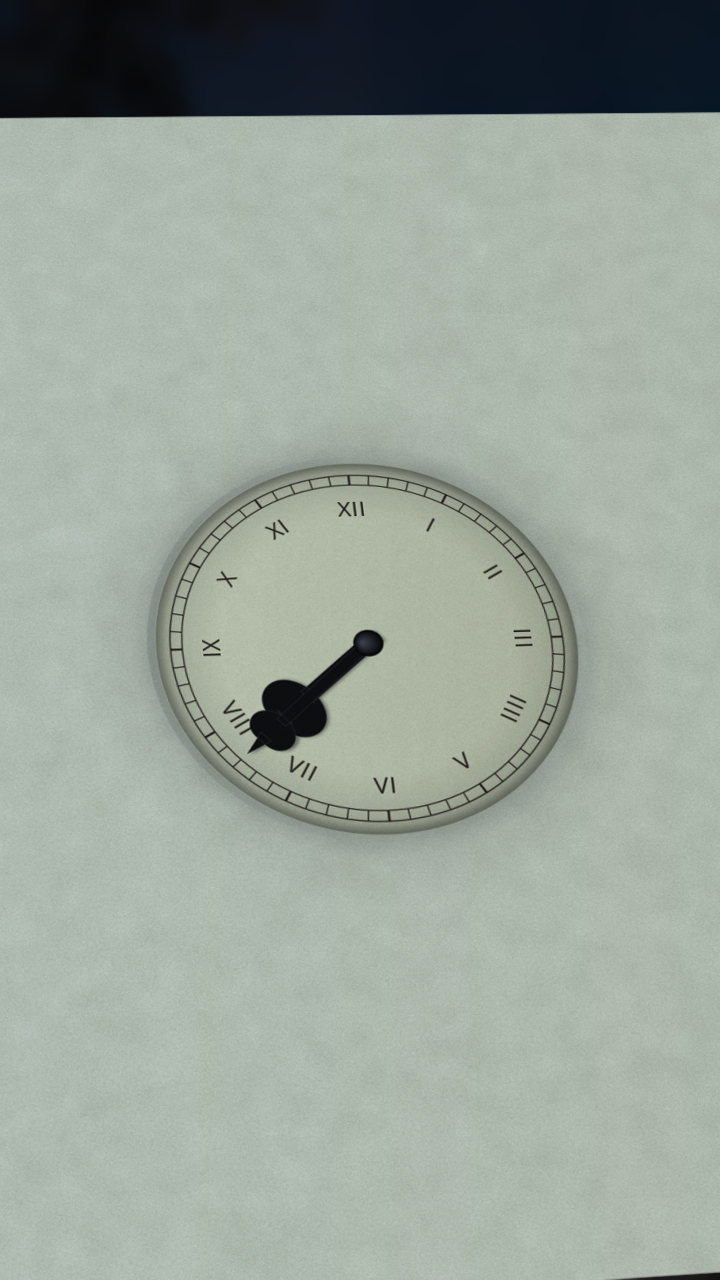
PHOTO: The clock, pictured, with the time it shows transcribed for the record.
7:38
